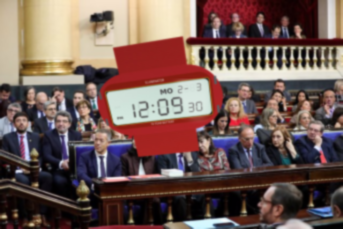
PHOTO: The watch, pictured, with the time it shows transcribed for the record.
12:09:30
